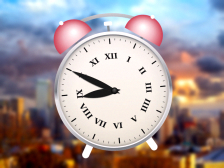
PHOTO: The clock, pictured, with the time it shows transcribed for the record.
8:50
